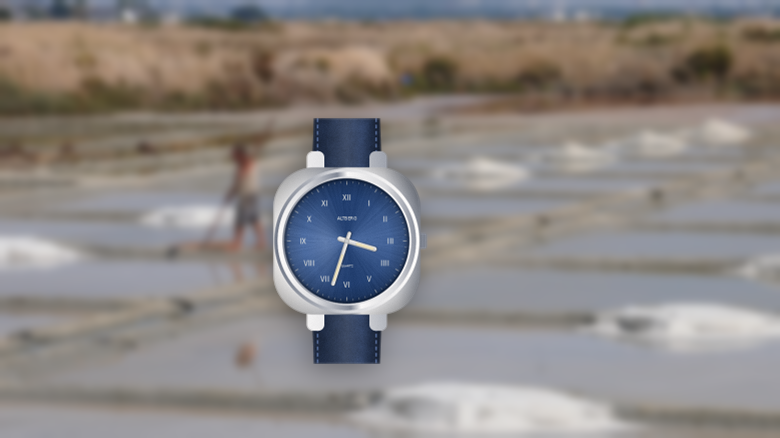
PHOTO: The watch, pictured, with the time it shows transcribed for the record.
3:33
